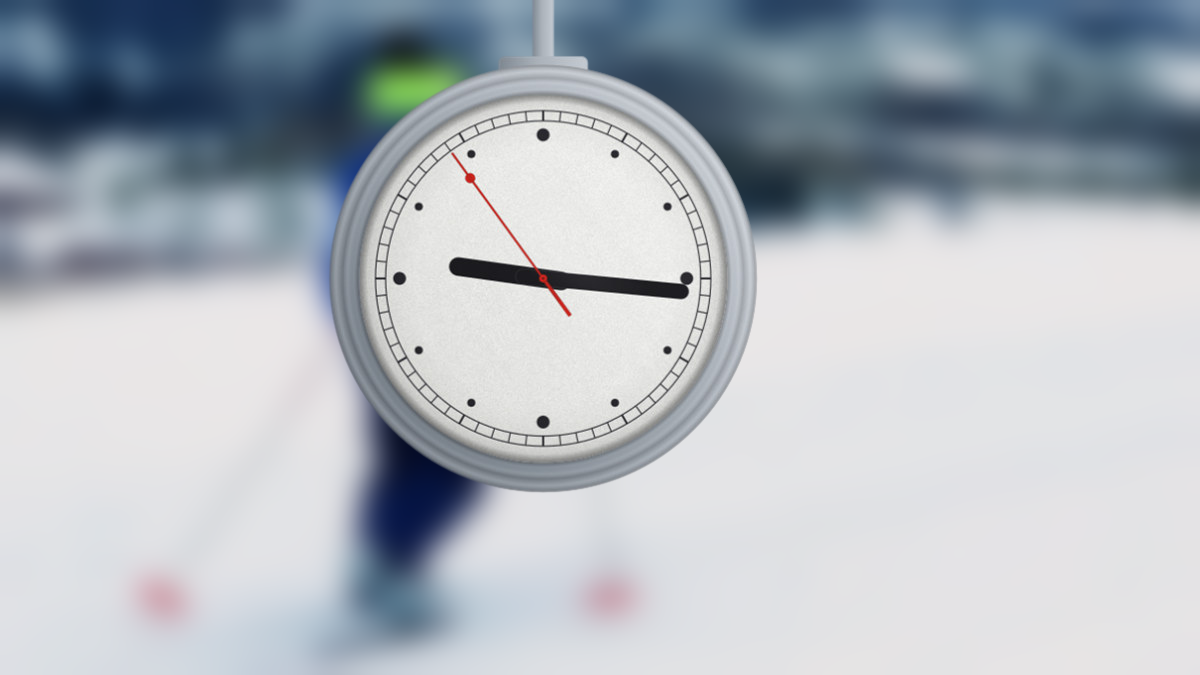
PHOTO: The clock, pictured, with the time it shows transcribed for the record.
9:15:54
